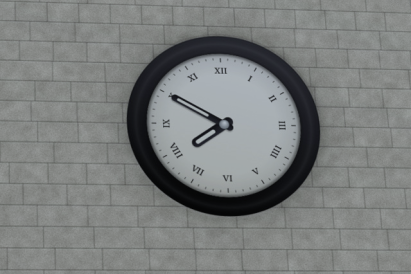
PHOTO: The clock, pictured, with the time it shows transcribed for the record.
7:50
